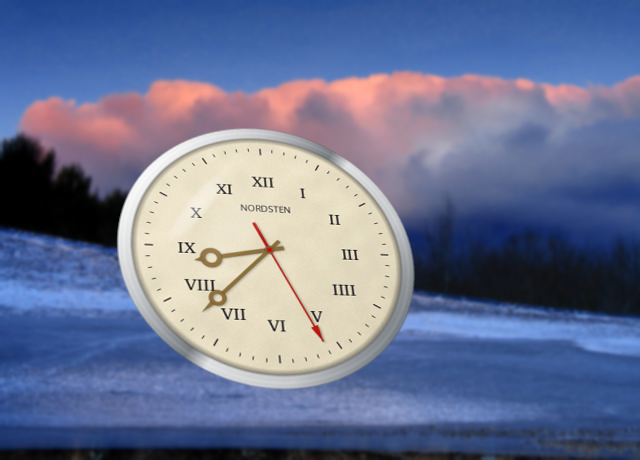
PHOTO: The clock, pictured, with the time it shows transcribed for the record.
8:37:26
